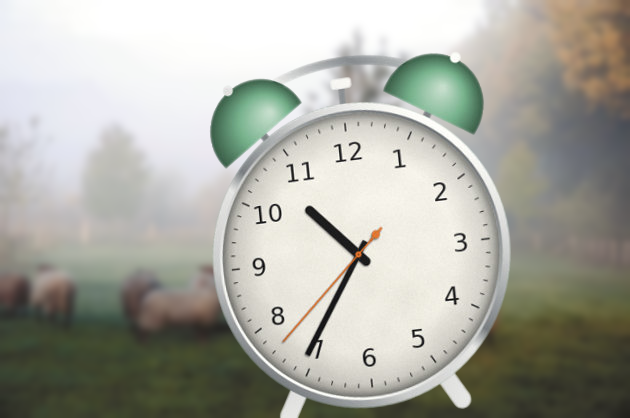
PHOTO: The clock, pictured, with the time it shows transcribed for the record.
10:35:38
